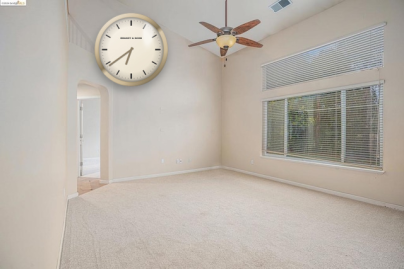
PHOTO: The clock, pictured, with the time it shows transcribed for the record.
6:39
